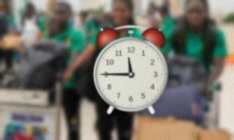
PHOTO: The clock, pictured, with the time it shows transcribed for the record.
11:45
